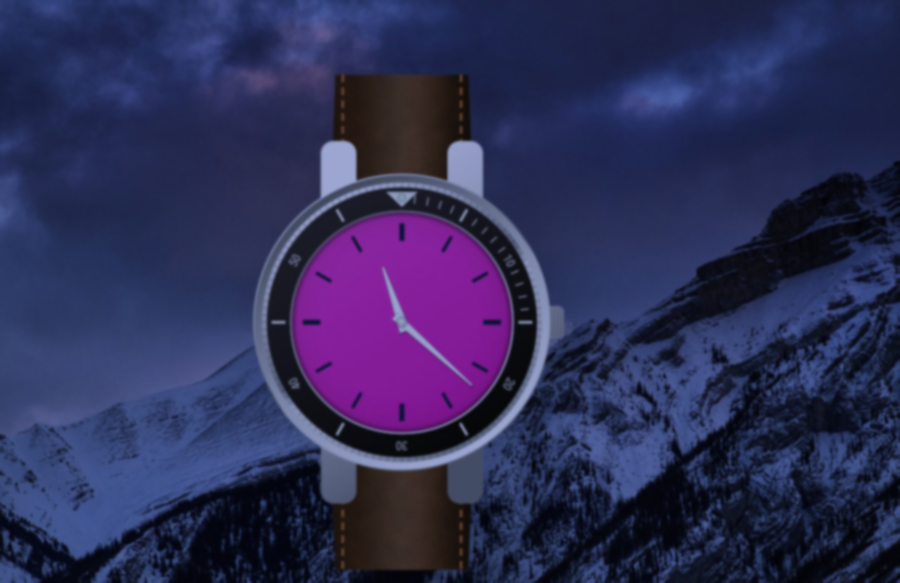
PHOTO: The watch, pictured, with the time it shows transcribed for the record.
11:22
